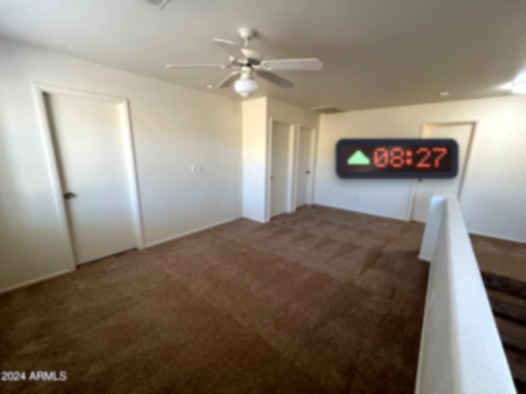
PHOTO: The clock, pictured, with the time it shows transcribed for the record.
8:27
